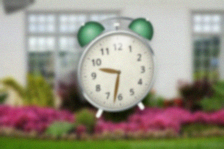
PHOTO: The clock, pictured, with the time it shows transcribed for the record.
9:32
